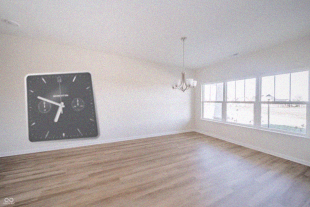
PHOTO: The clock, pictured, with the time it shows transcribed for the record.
6:49
